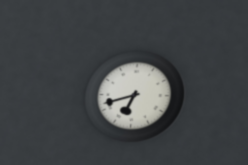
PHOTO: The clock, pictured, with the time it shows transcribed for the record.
6:42
